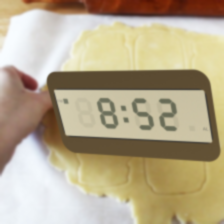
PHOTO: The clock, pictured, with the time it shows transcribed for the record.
8:52
